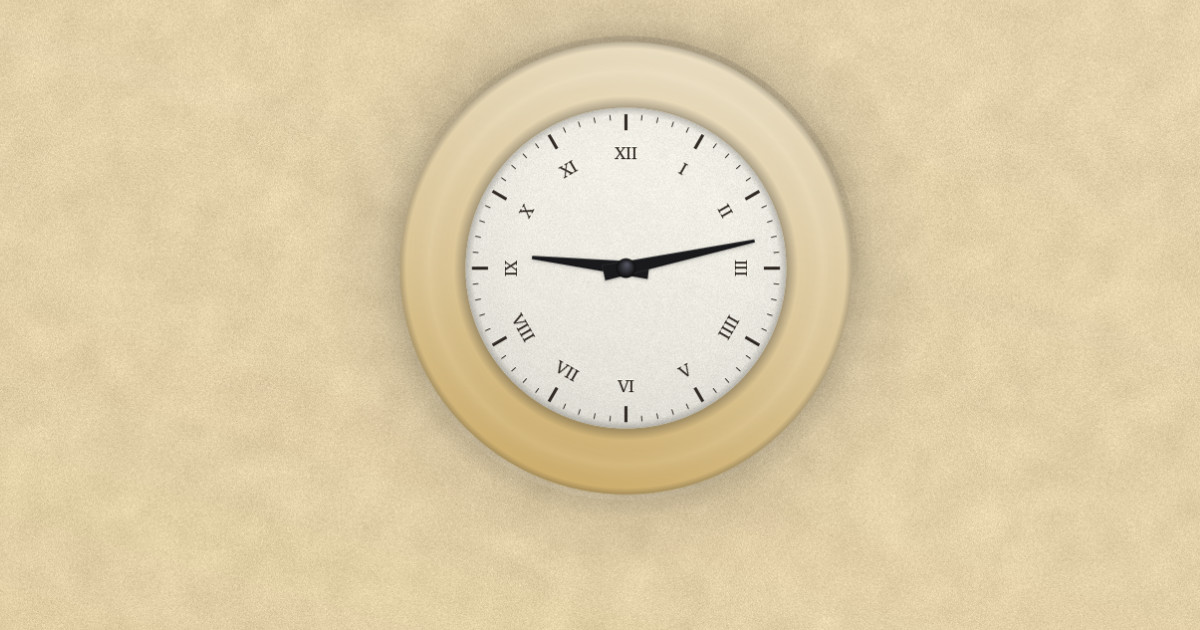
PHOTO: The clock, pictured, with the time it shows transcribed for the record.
9:13
